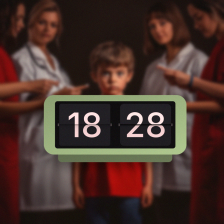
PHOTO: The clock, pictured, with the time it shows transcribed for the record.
18:28
